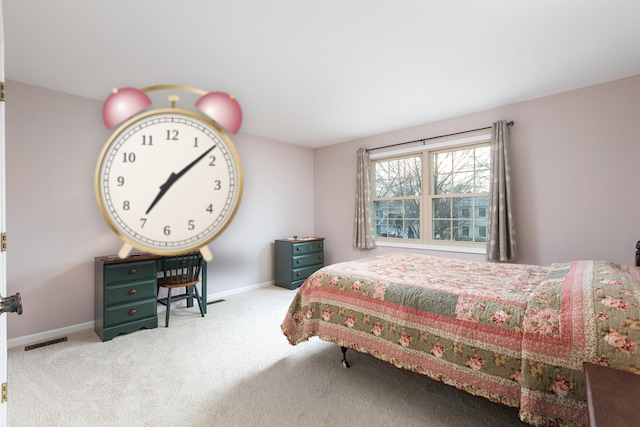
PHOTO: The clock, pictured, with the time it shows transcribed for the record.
7:08
